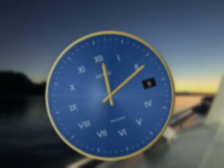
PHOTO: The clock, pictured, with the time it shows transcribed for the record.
12:11
